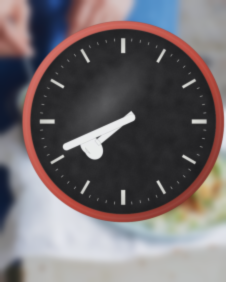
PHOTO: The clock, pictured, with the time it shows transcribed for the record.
7:41
